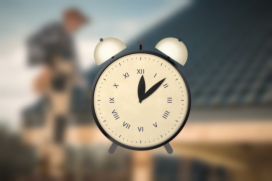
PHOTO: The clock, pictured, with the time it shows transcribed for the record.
12:08
